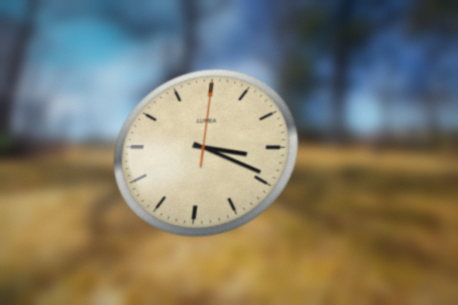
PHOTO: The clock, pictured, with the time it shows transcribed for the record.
3:19:00
